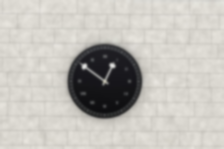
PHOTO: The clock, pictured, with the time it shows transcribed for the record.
12:51
